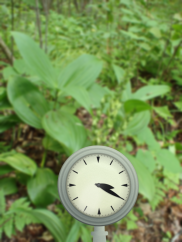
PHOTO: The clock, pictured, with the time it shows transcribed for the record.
3:20
